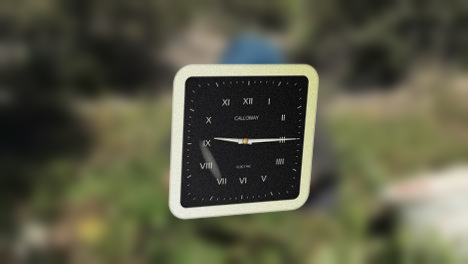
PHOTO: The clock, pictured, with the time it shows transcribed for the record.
9:15
